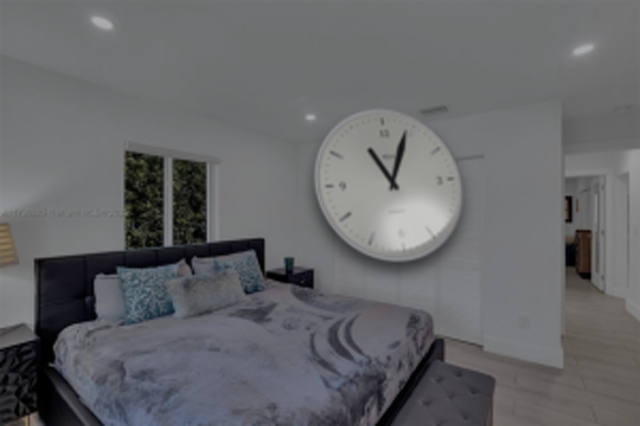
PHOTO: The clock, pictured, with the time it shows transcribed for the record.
11:04
